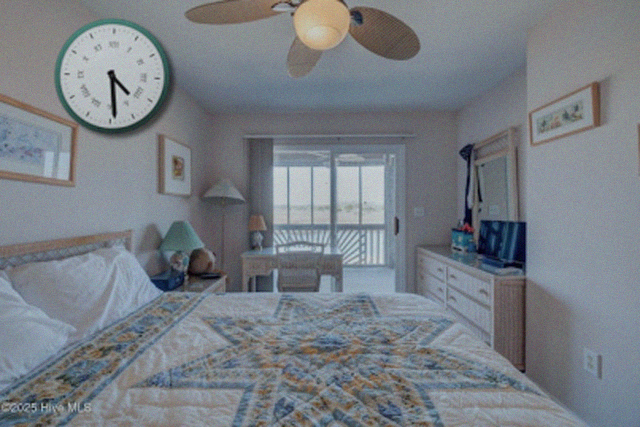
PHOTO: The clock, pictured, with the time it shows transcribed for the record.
4:29
